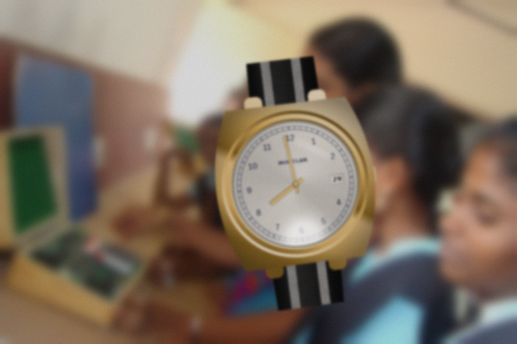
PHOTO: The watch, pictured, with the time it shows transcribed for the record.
7:59
